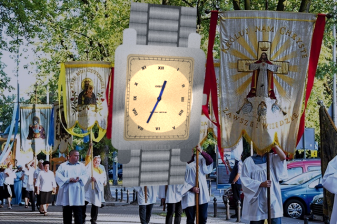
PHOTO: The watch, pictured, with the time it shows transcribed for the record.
12:34
